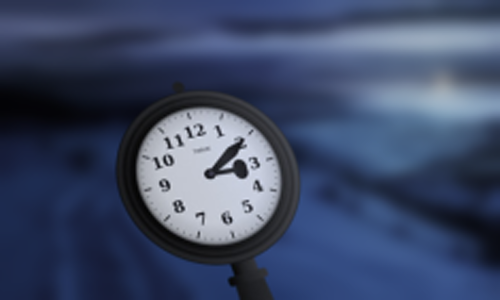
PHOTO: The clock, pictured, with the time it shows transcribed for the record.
3:10
